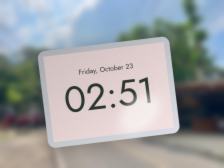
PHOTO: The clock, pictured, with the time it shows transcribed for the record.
2:51
